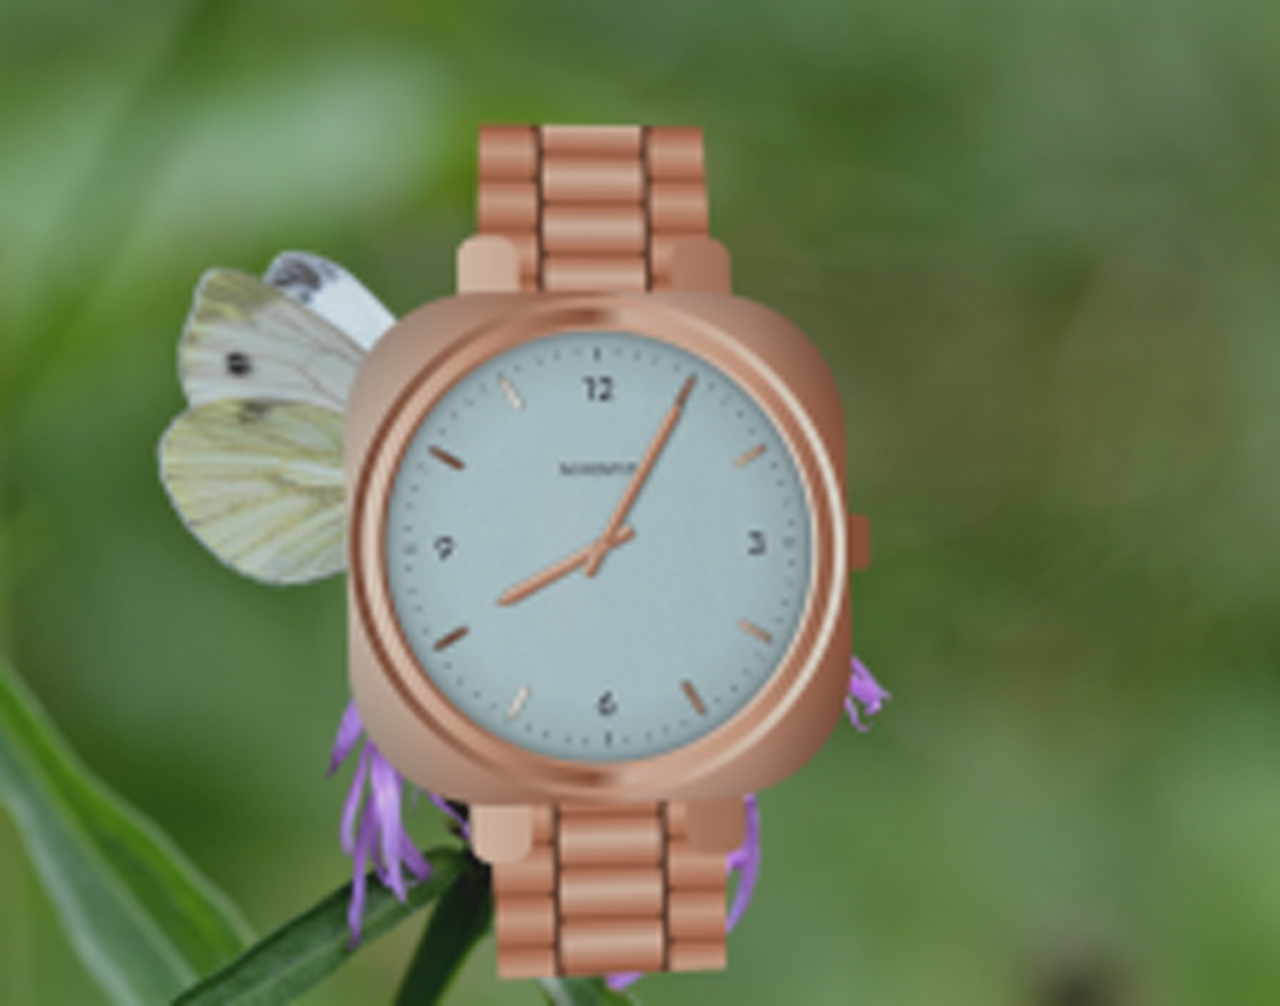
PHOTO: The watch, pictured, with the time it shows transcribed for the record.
8:05
